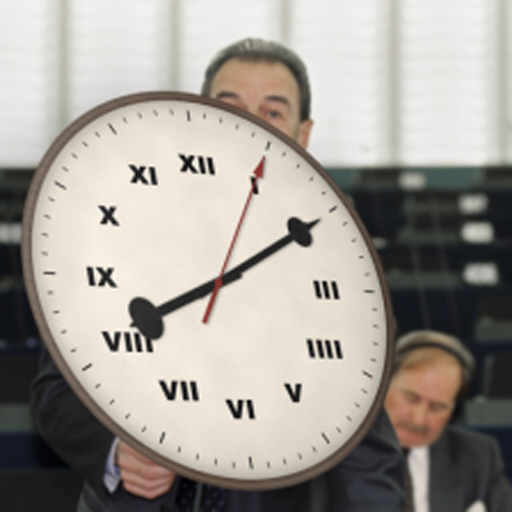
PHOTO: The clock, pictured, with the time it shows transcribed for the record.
8:10:05
